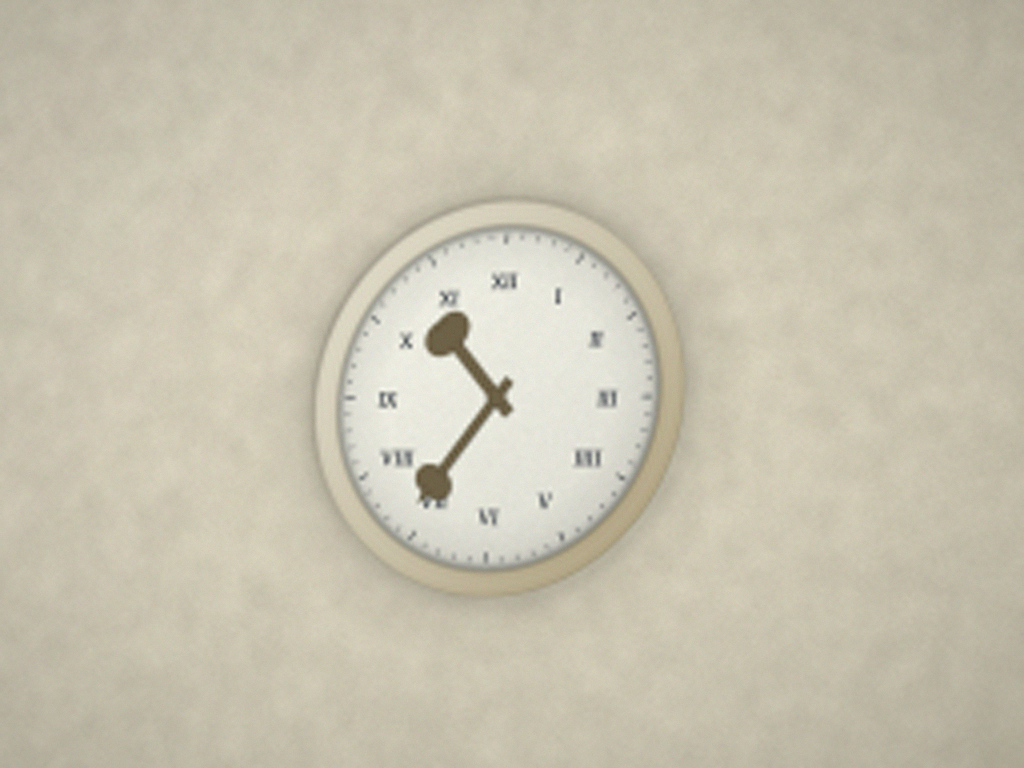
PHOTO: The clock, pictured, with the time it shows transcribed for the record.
10:36
